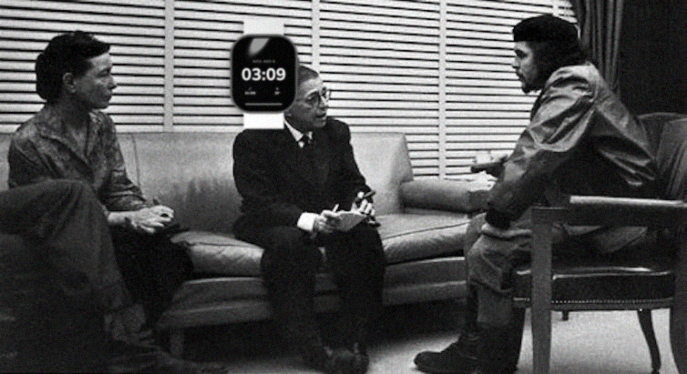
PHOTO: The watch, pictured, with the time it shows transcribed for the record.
3:09
